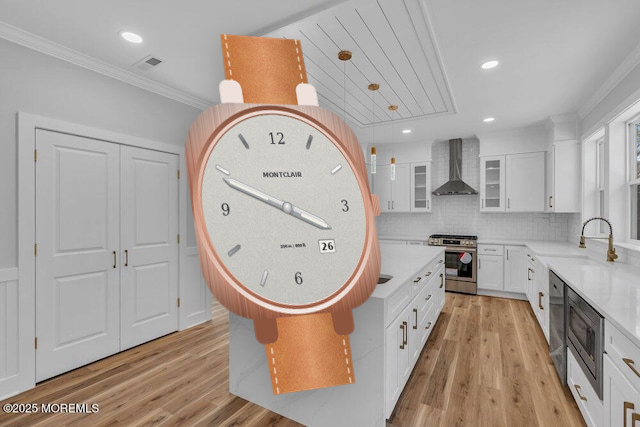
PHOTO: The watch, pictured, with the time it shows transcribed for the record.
3:49
